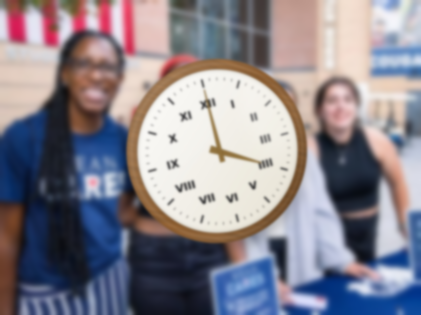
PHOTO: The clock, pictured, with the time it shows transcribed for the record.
4:00
